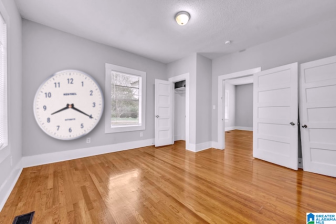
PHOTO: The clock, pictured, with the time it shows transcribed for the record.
8:20
